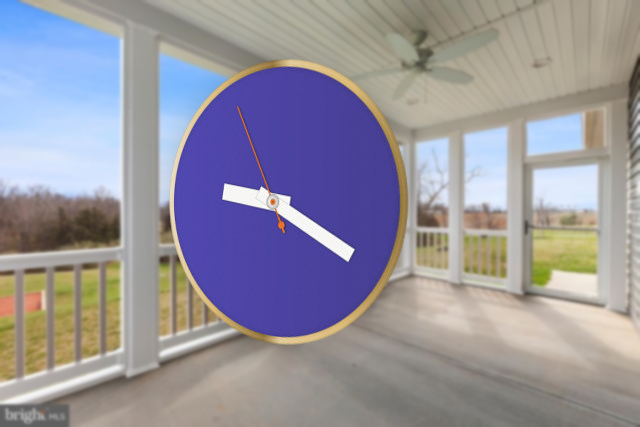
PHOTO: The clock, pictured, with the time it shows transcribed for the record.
9:19:56
